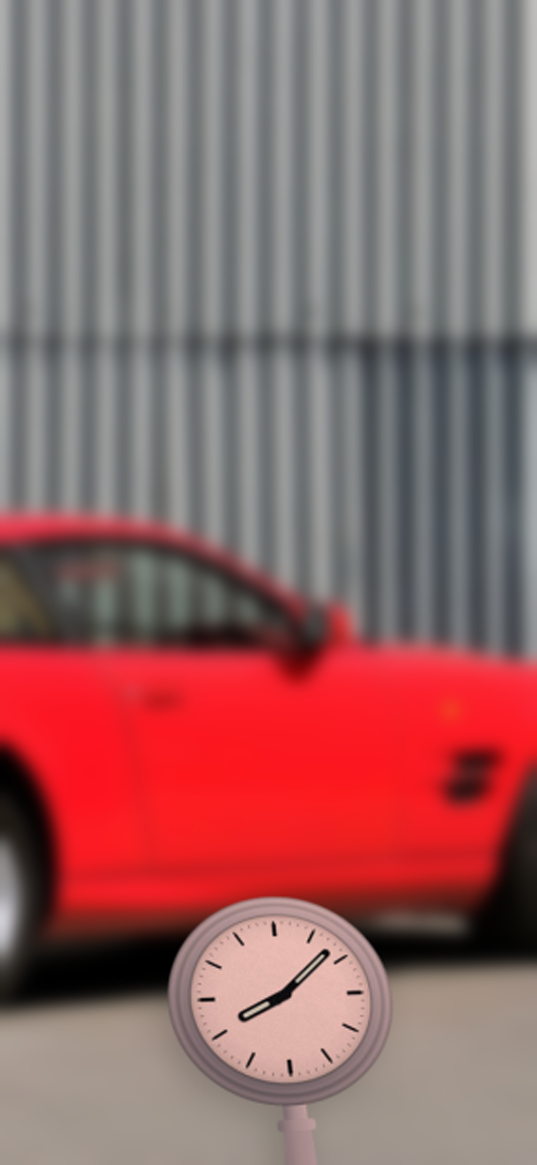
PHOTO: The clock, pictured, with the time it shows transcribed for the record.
8:08
